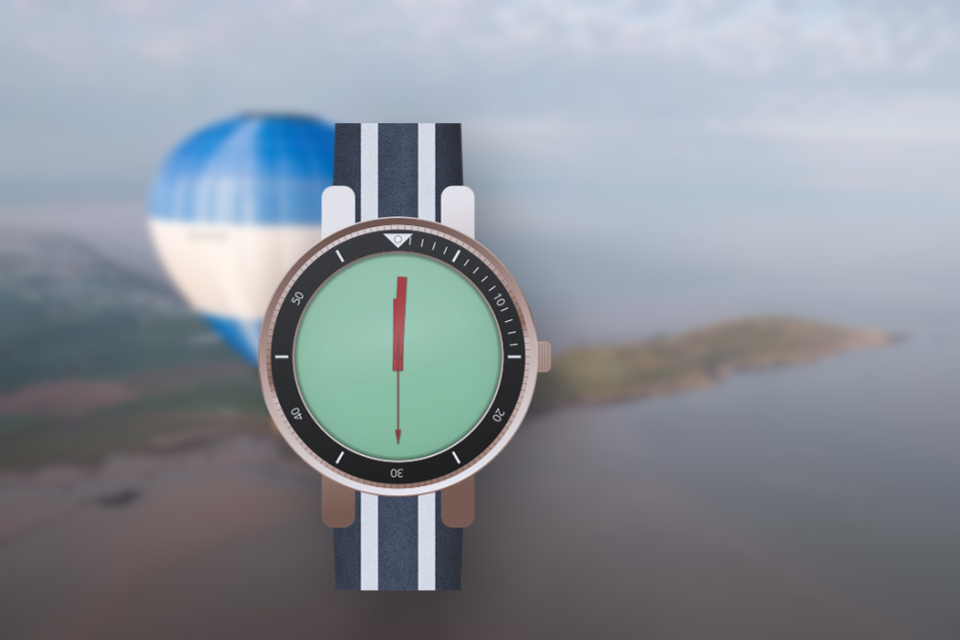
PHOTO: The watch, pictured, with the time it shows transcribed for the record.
12:00:30
